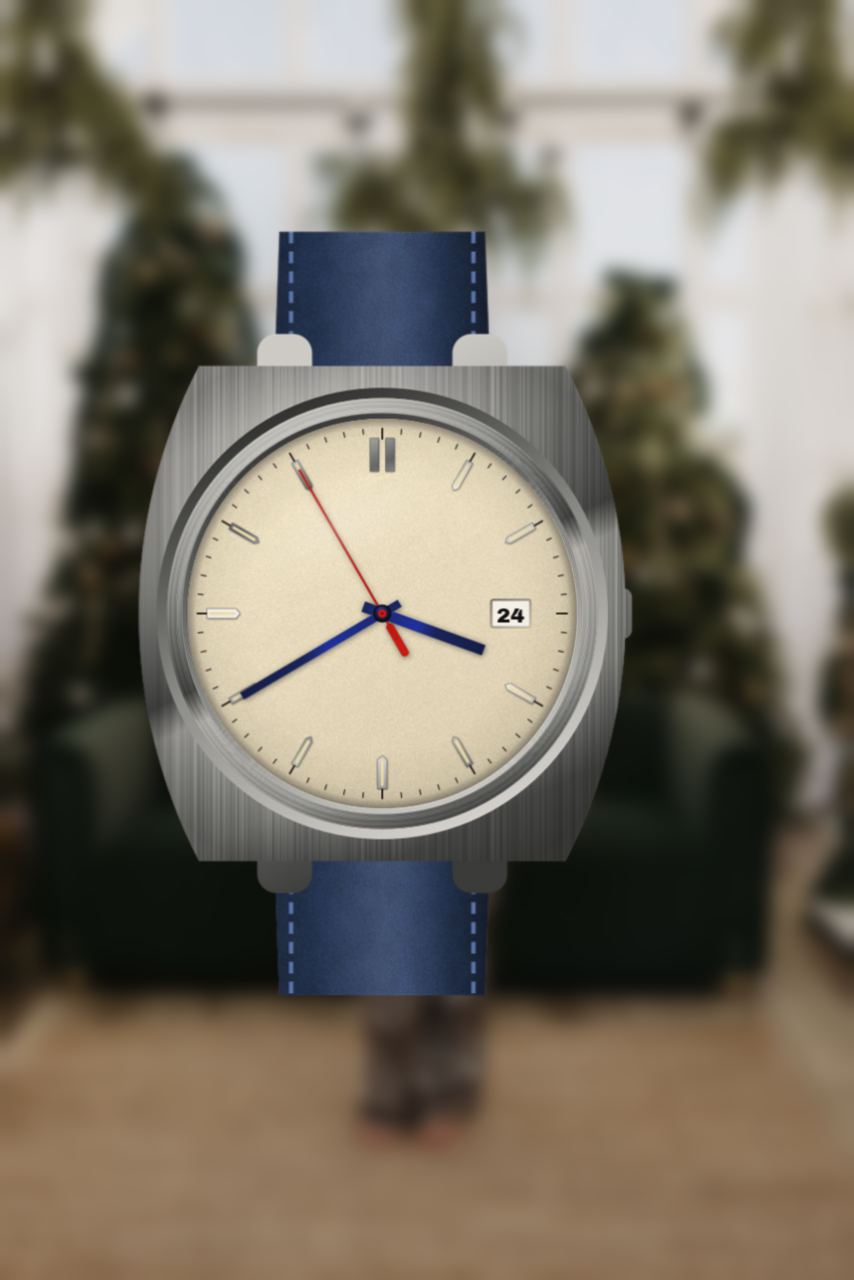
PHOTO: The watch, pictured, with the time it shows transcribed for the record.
3:39:55
